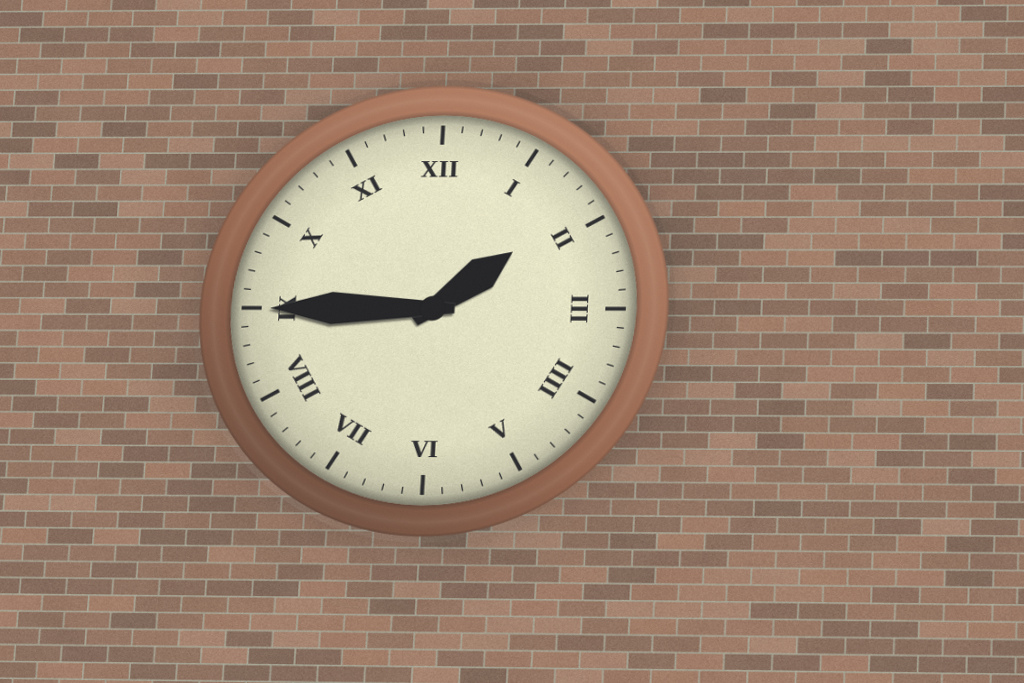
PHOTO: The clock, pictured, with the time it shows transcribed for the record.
1:45
